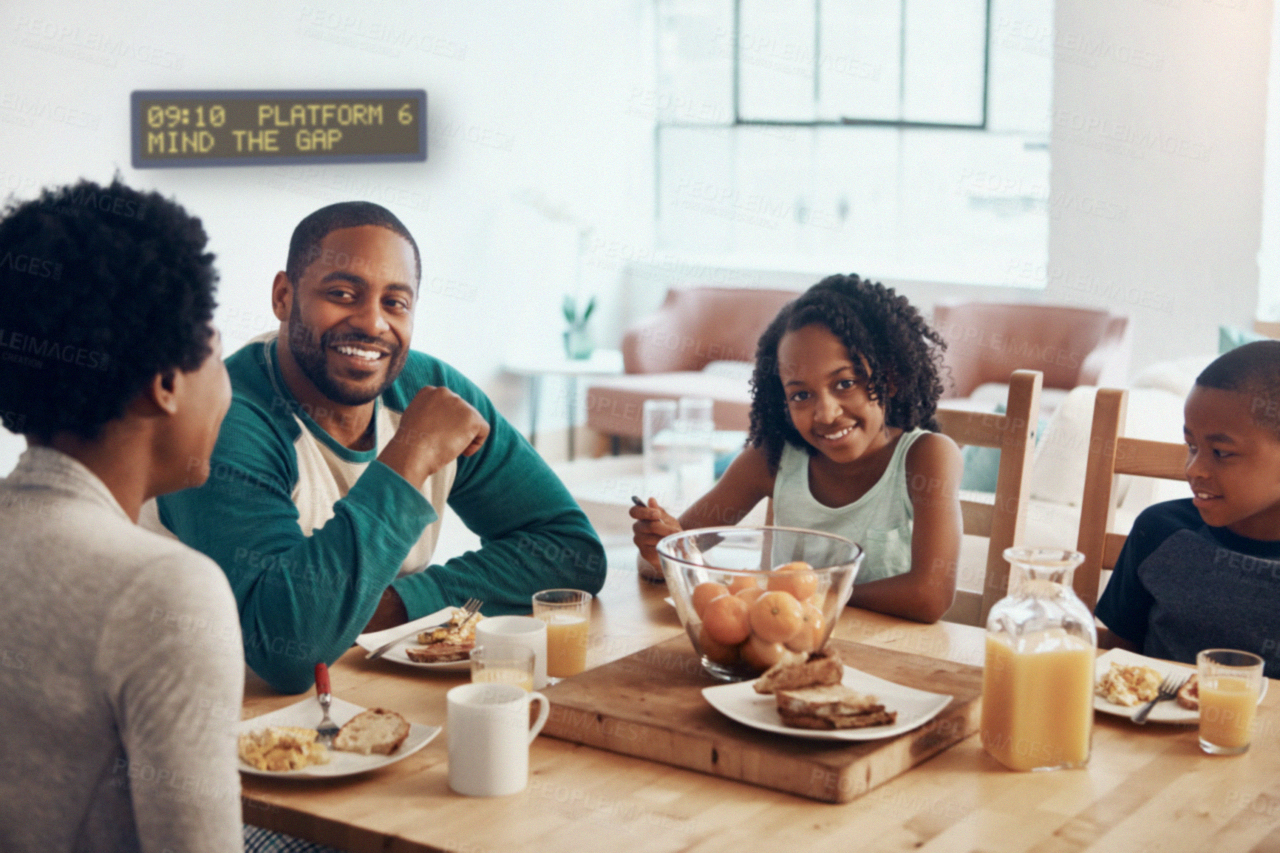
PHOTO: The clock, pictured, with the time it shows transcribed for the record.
9:10
